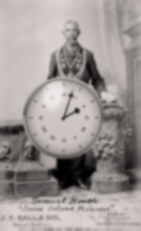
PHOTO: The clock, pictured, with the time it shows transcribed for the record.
2:03
